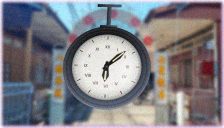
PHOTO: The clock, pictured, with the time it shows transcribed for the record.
6:08
